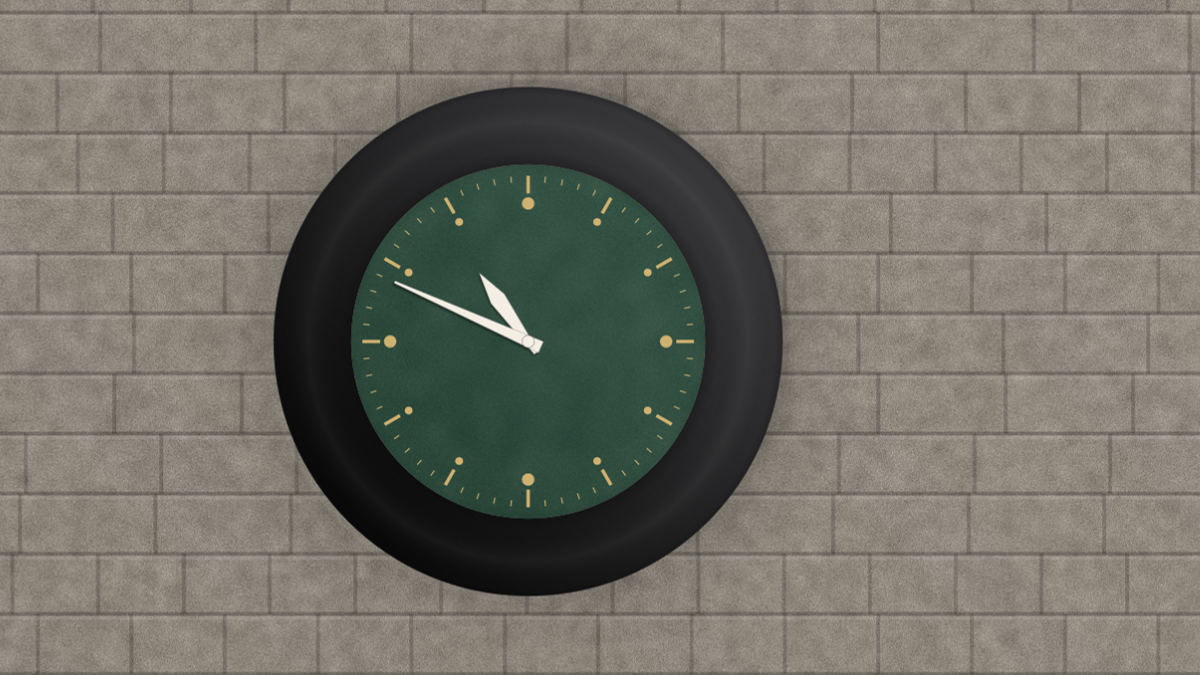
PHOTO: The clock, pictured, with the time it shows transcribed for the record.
10:49
